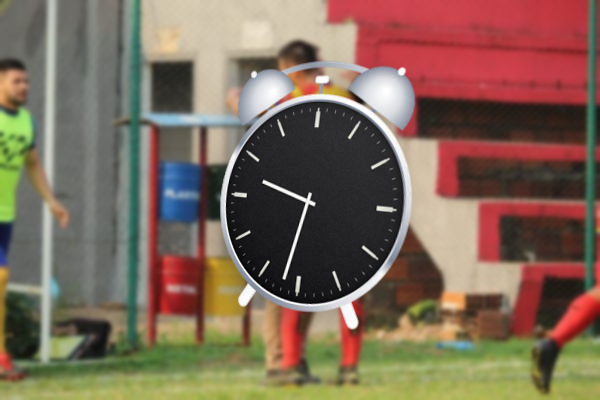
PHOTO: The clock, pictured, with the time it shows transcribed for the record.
9:32
